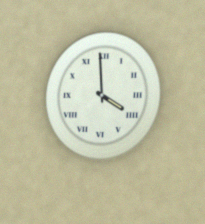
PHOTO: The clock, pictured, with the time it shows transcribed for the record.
3:59
